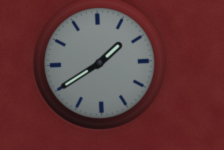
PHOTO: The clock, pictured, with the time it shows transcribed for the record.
1:40
